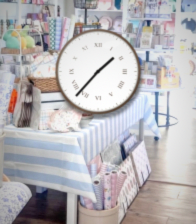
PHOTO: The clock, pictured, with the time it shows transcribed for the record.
1:37
